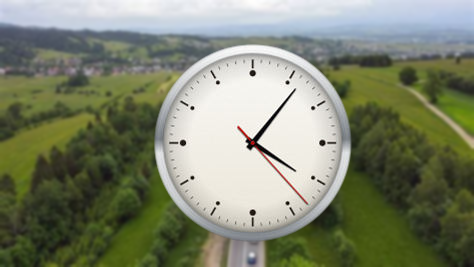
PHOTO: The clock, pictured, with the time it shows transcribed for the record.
4:06:23
